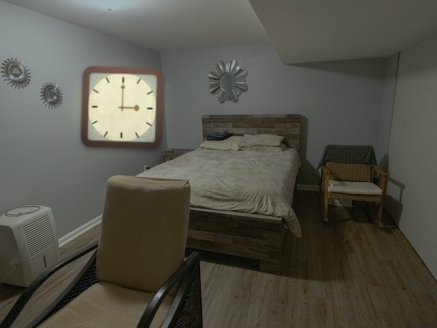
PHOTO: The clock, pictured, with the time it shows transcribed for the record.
3:00
